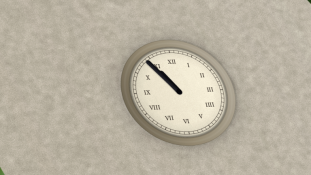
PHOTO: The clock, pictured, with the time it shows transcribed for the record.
10:54
